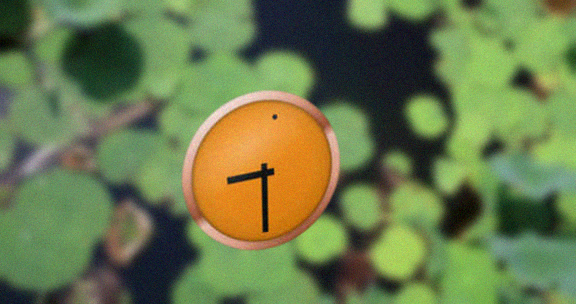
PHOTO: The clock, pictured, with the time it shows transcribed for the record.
8:28
